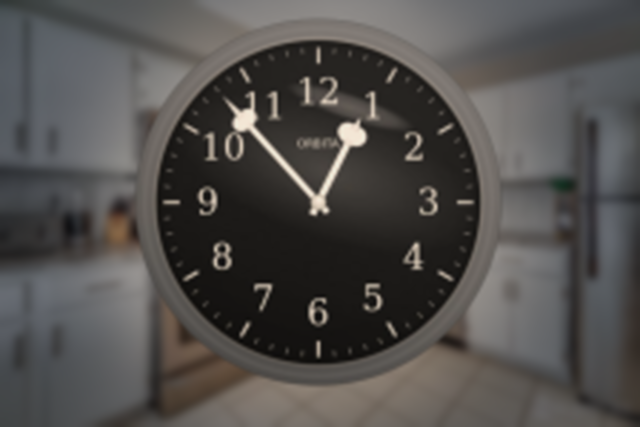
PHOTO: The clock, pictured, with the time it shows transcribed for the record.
12:53
